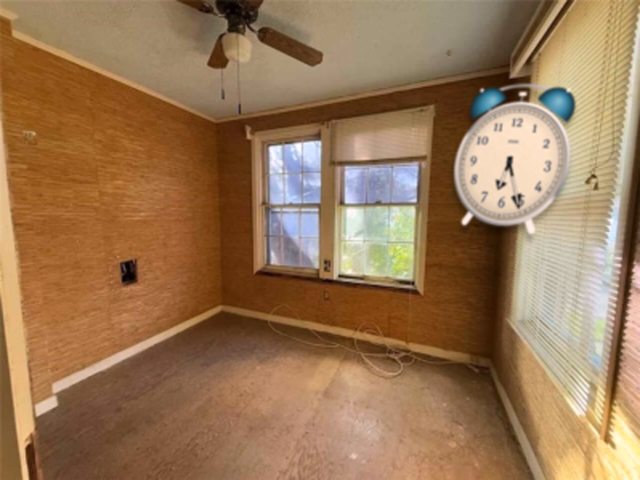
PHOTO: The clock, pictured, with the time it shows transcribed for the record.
6:26
